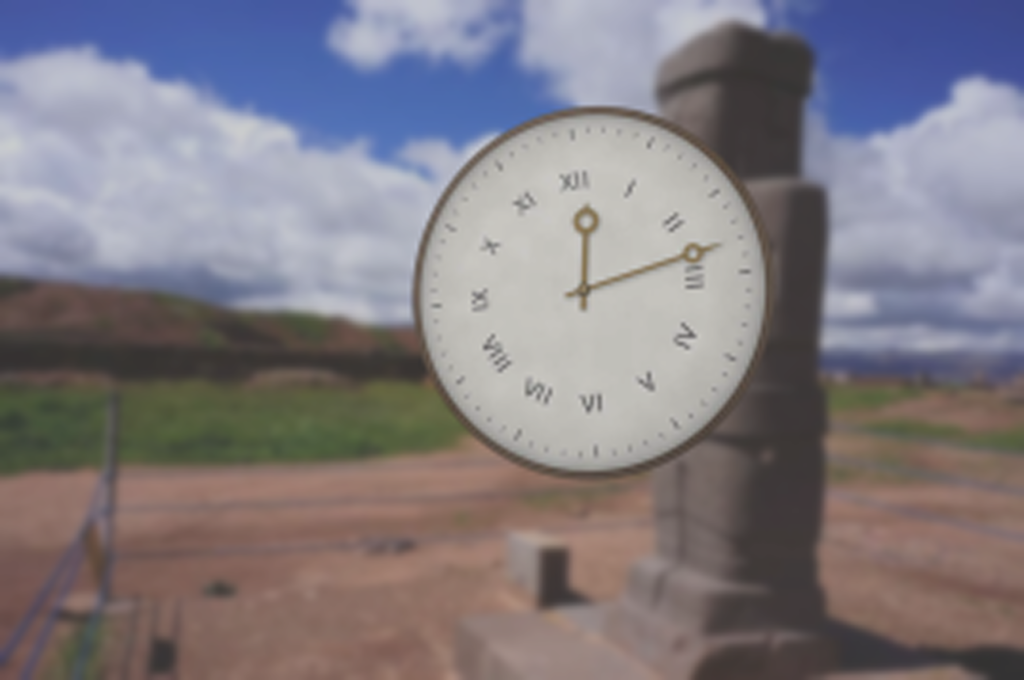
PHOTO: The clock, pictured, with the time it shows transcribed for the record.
12:13
